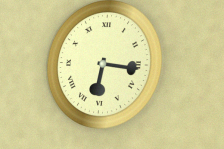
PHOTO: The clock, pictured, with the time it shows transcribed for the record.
6:16
